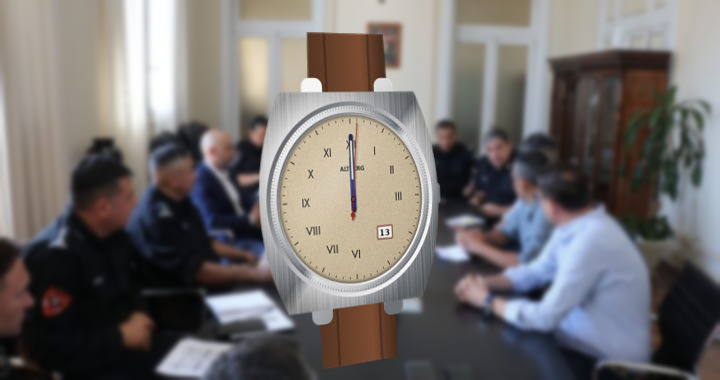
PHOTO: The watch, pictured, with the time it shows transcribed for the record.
12:00:01
